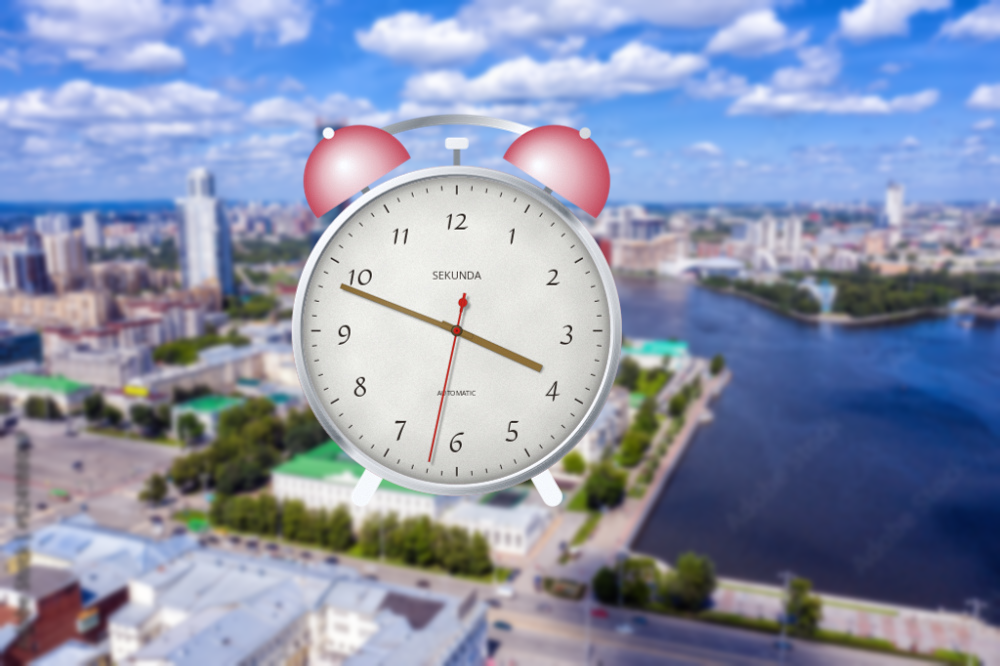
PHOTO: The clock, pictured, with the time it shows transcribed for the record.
3:48:32
